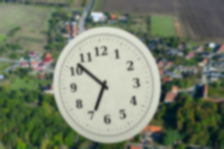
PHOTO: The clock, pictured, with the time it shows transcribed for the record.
6:52
